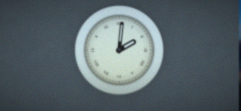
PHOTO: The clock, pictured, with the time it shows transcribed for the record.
2:01
